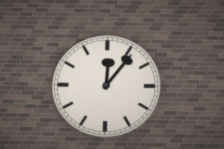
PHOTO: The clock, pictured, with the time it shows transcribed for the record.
12:06
